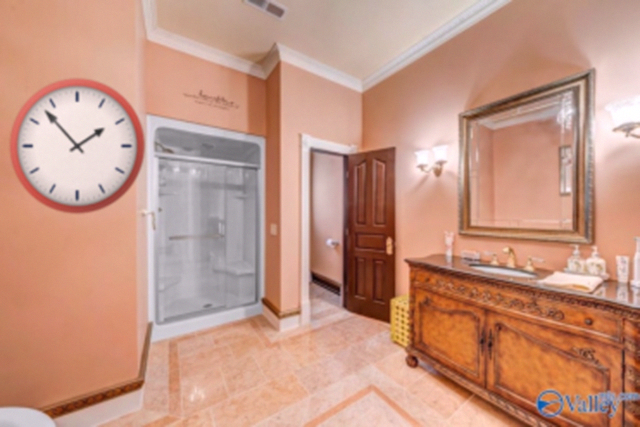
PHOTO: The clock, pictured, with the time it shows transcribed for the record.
1:53
